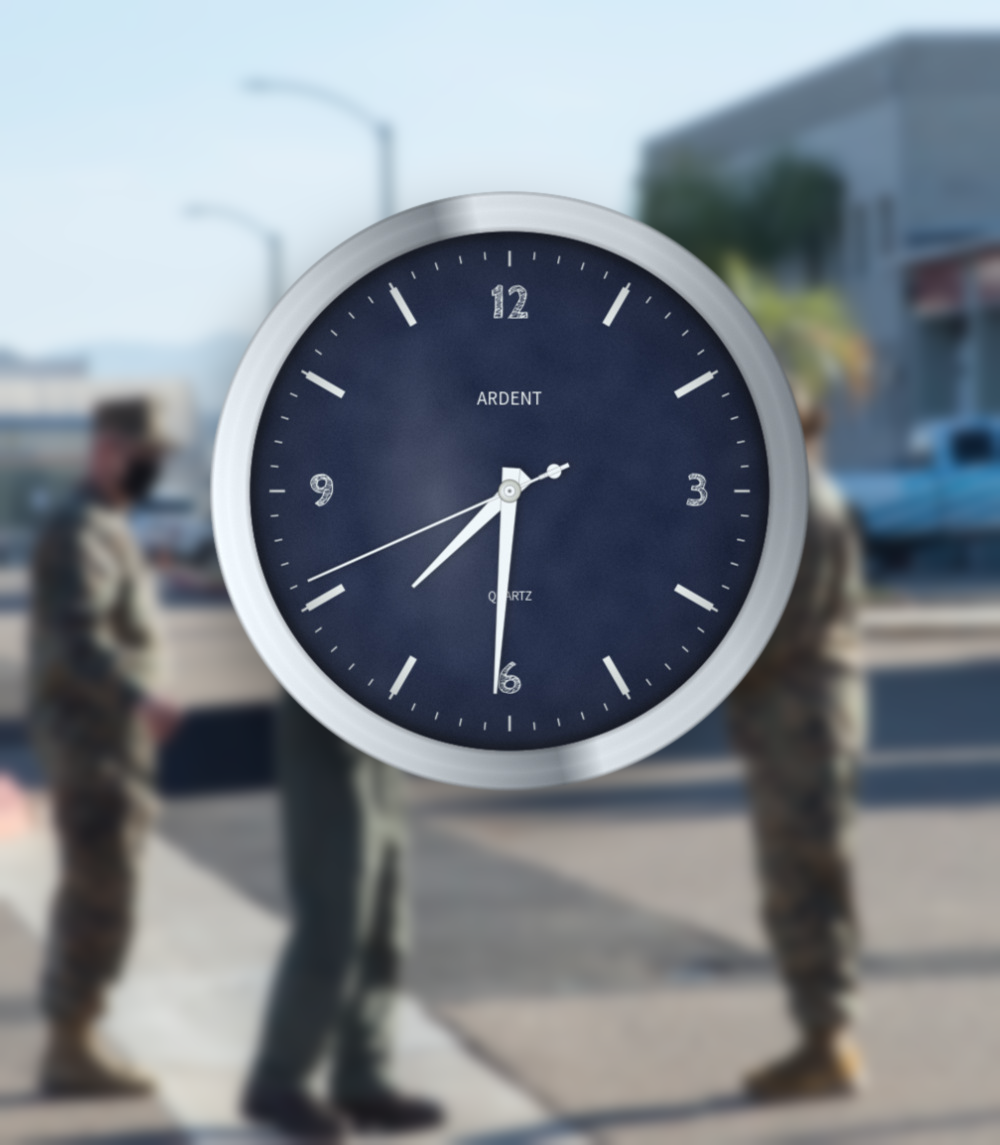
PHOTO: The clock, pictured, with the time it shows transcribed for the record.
7:30:41
